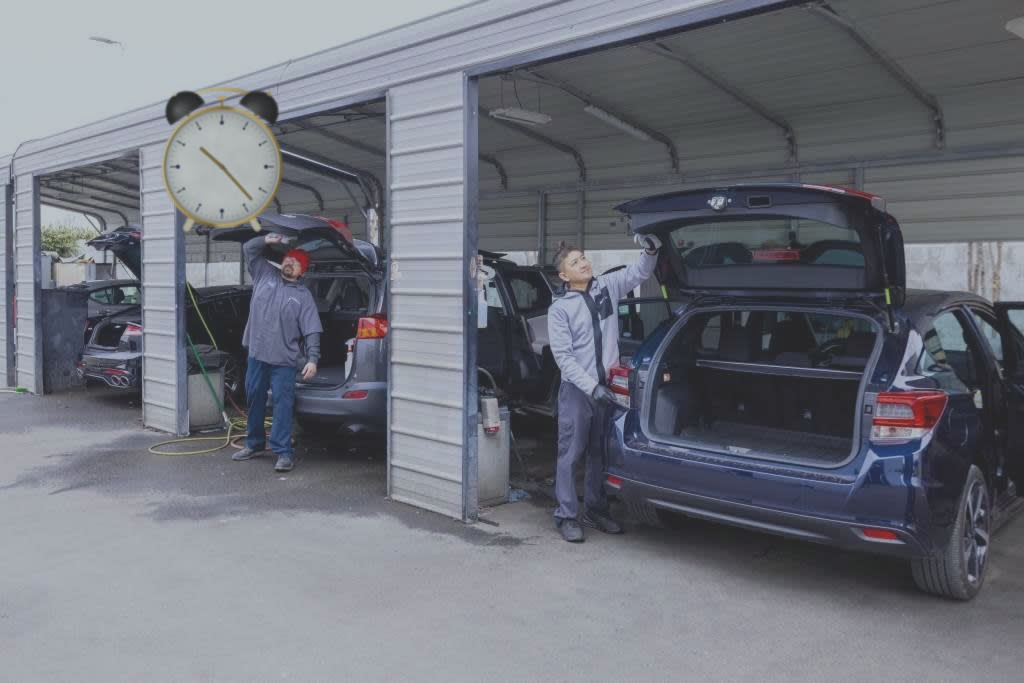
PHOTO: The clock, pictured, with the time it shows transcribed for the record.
10:23
